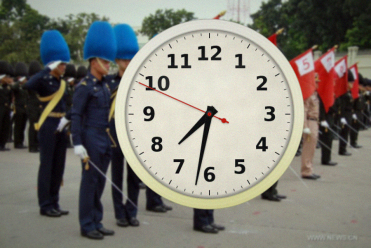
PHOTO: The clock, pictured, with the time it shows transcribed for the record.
7:31:49
